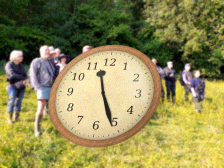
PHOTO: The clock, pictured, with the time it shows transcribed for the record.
11:26
